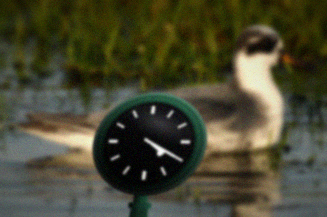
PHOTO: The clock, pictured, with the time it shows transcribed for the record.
4:20
